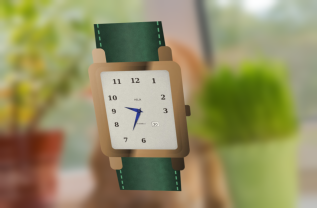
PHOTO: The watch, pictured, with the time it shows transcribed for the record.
9:34
